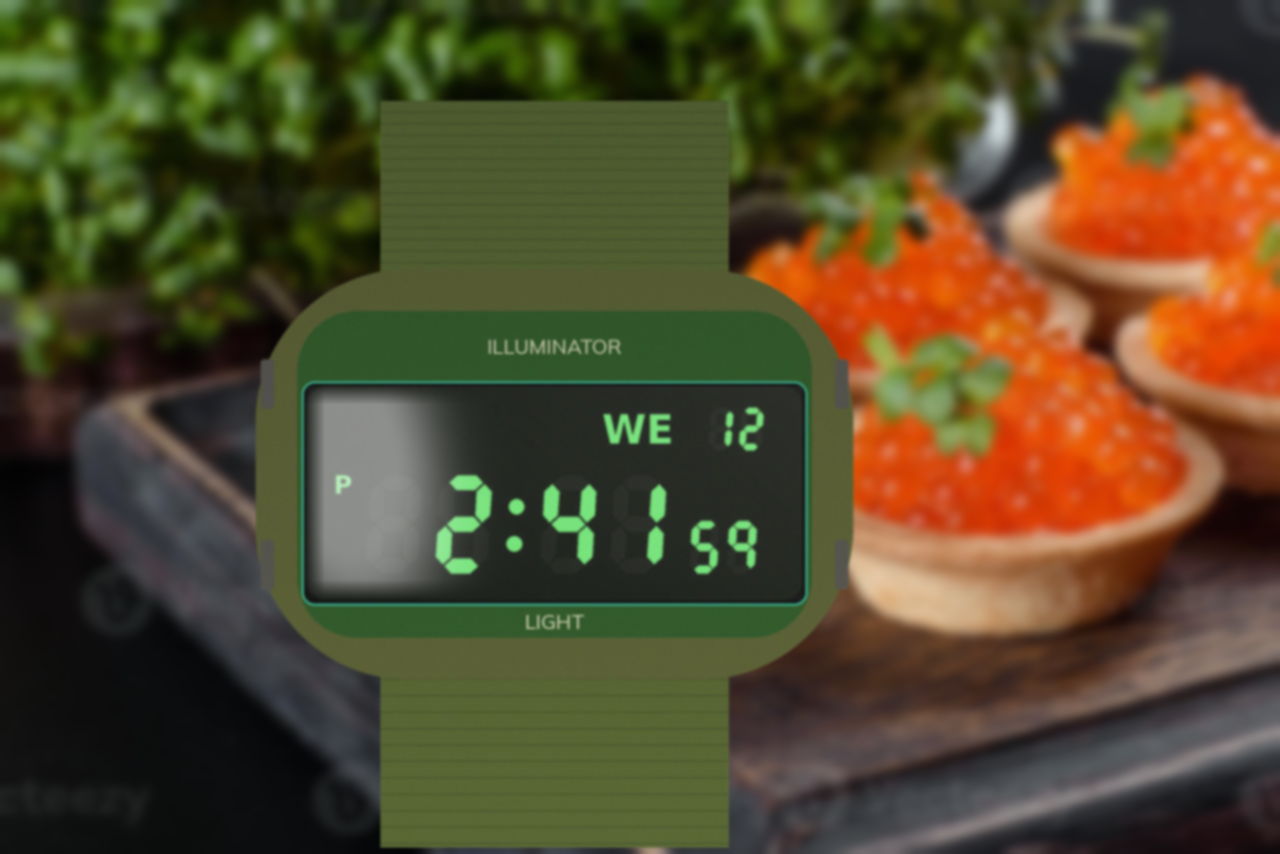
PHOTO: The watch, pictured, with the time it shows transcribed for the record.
2:41:59
